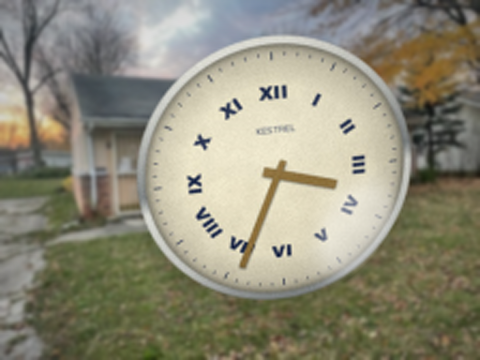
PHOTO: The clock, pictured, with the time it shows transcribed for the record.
3:34
